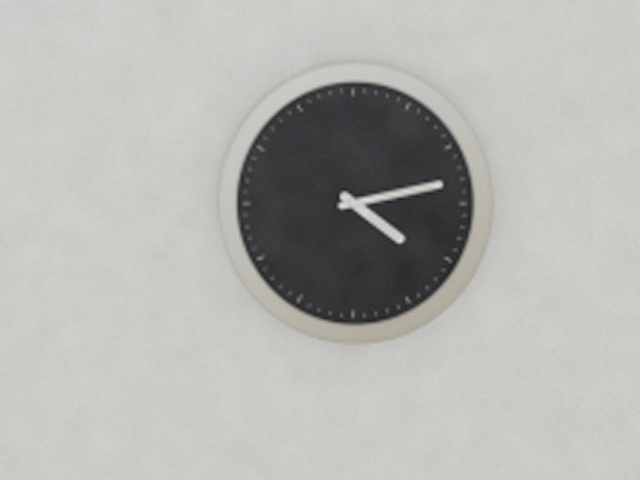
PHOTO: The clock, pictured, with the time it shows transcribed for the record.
4:13
